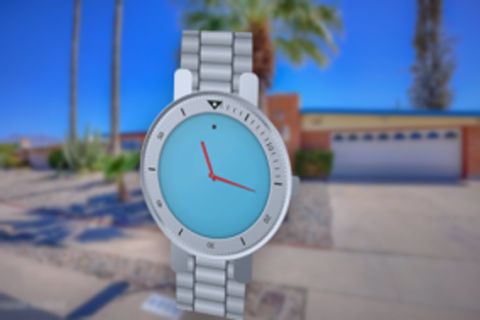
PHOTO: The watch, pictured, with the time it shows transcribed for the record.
11:17
